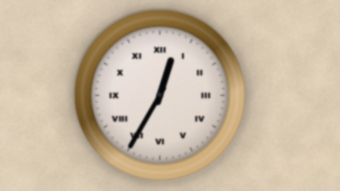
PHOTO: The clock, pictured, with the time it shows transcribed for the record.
12:35
